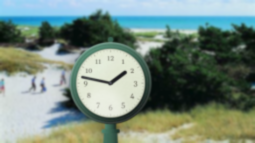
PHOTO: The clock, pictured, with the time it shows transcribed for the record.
1:47
